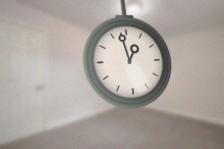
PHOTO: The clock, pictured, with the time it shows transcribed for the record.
12:58
